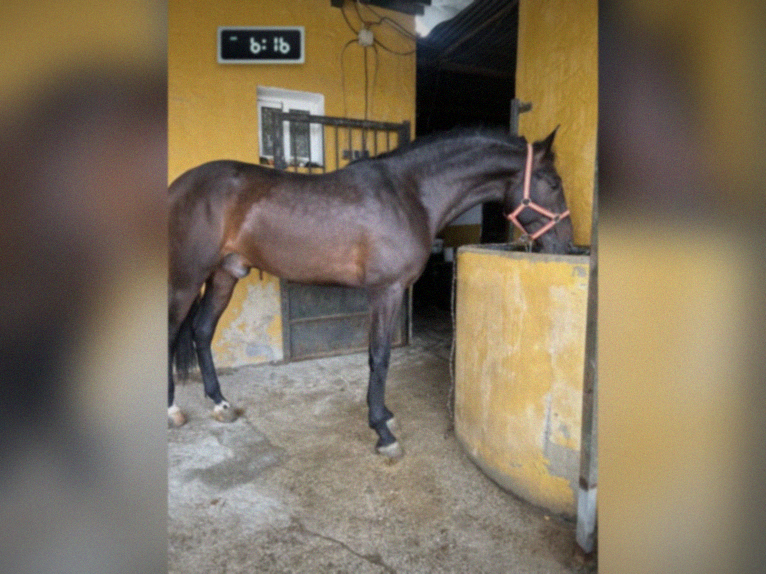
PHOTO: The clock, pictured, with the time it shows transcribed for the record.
6:16
